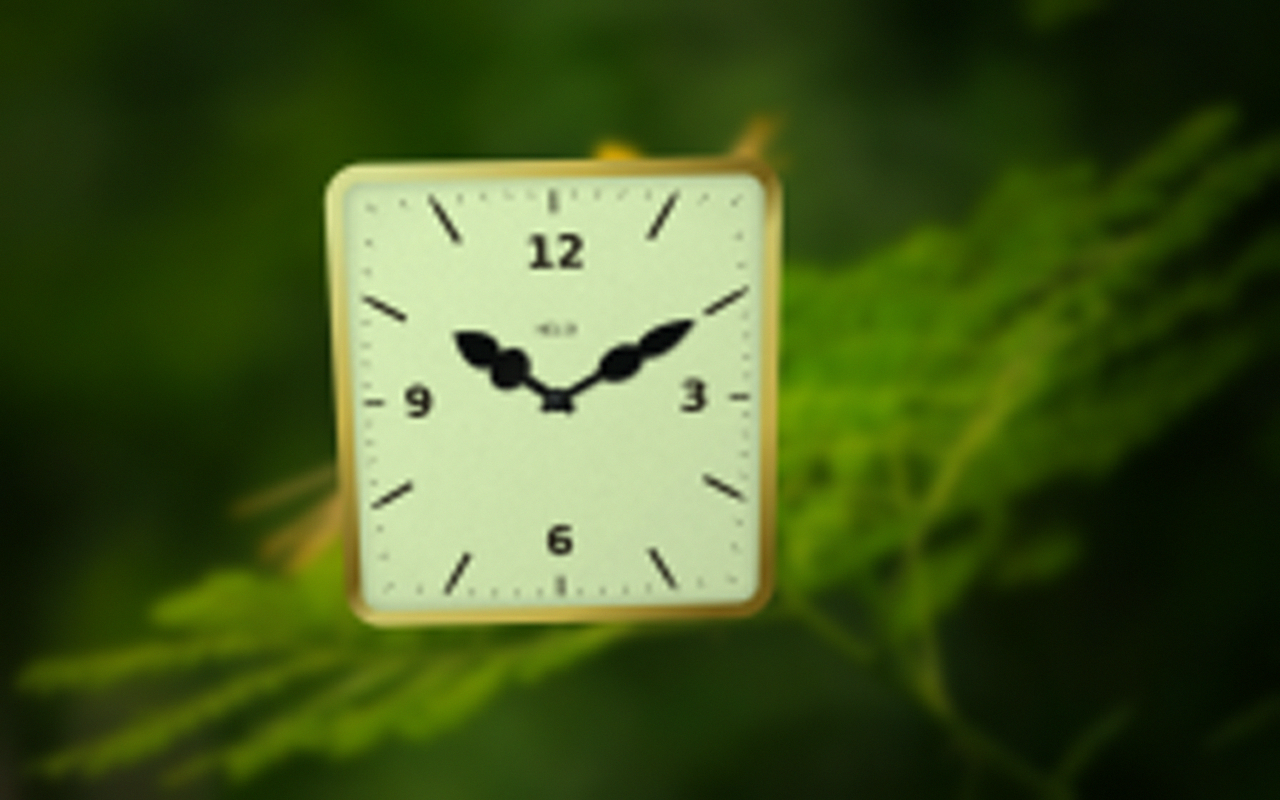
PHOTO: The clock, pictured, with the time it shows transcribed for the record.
10:10
